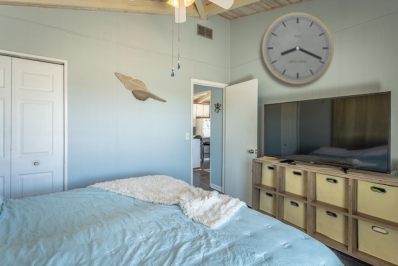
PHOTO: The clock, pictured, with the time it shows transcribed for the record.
8:19
